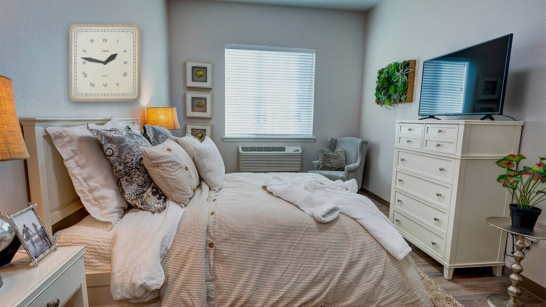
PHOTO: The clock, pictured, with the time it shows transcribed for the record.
1:47
